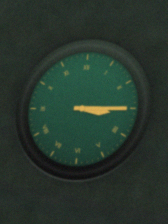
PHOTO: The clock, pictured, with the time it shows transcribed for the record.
3:15
